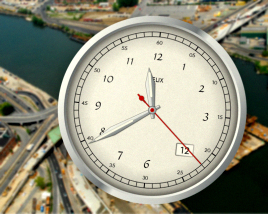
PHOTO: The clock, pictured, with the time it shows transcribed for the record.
11:39:22
